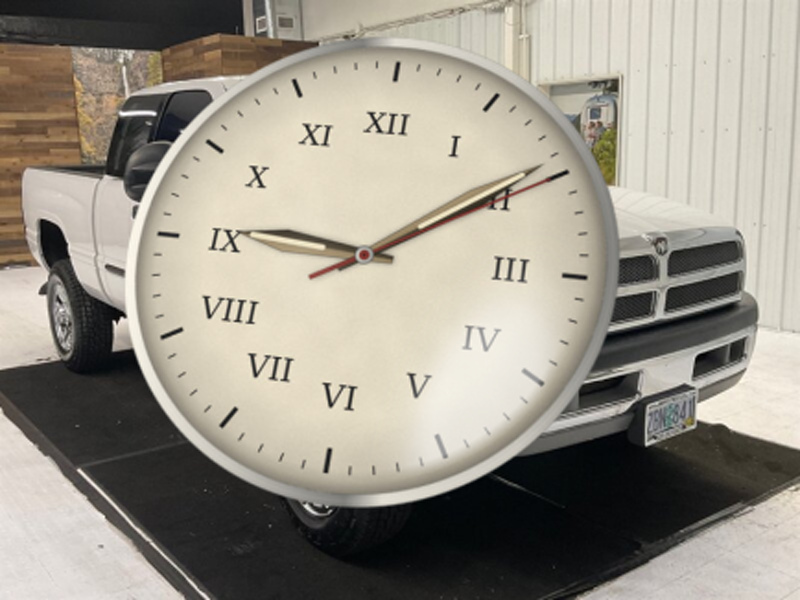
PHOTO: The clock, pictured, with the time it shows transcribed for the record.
9:09:10
